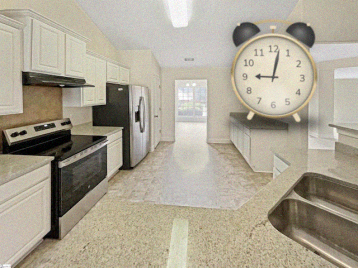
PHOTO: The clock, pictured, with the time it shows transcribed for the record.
9:02
